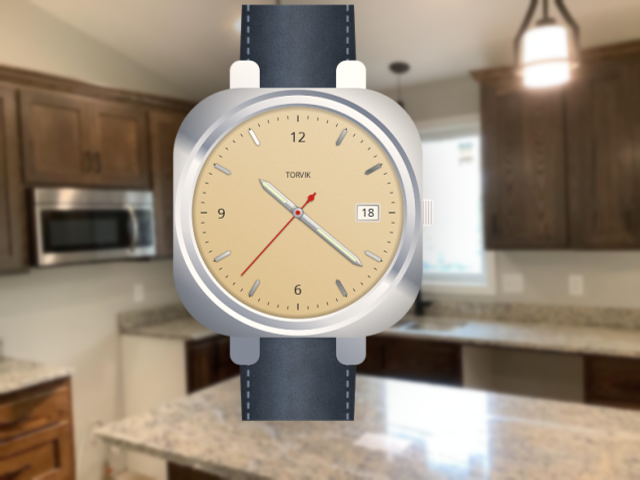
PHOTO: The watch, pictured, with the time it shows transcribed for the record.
10:21:37
